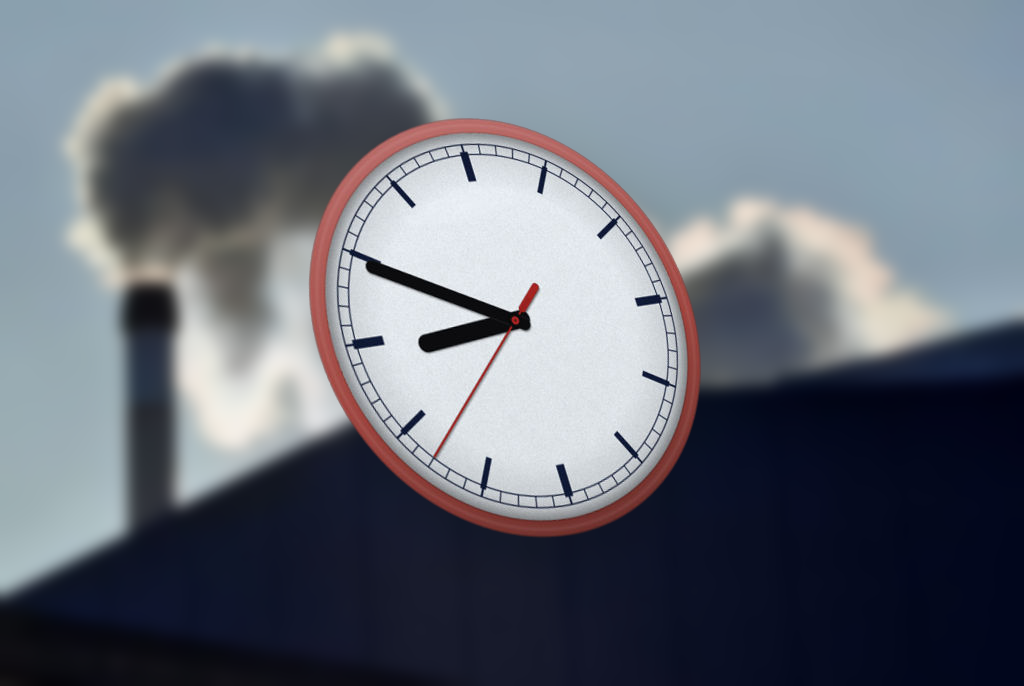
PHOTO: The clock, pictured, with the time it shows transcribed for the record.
8:49:38
